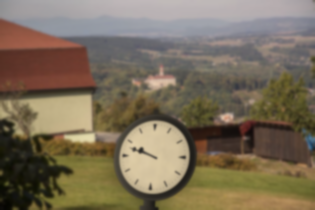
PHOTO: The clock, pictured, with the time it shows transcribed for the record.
9:48
